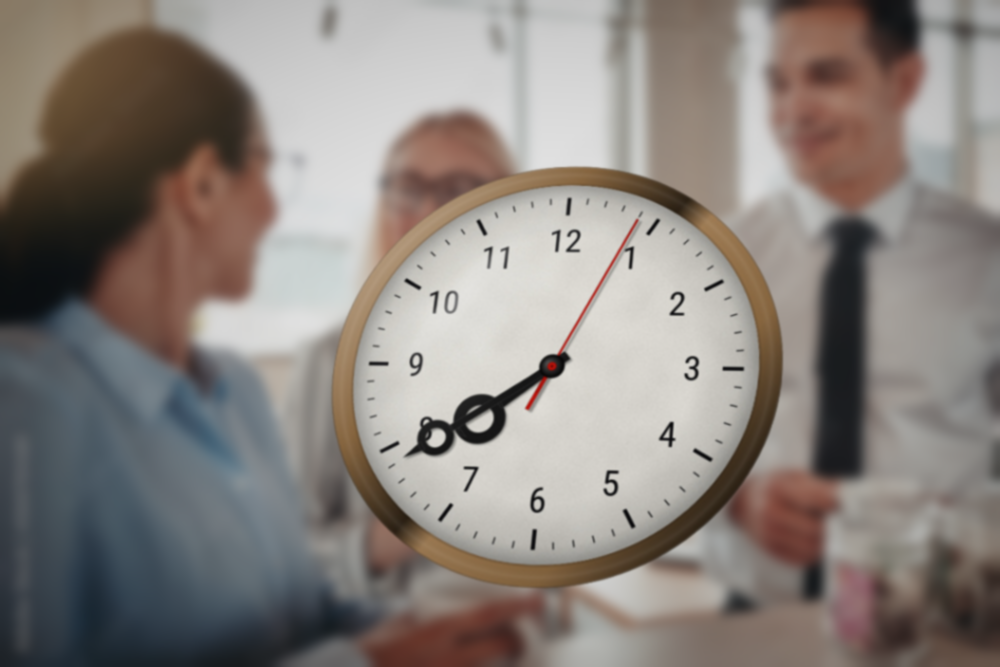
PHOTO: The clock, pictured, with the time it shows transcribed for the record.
7:39:04
